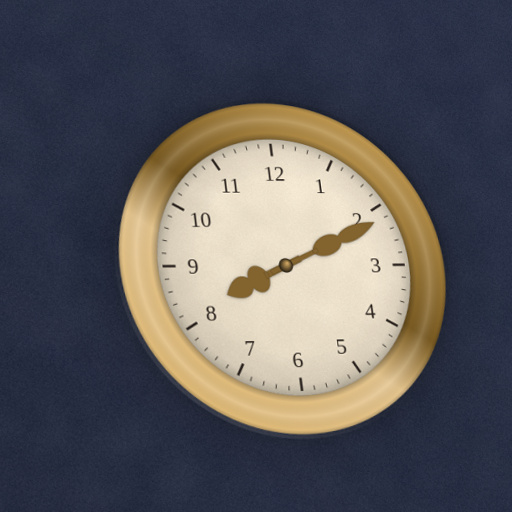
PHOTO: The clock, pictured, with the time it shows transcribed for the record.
8:11
